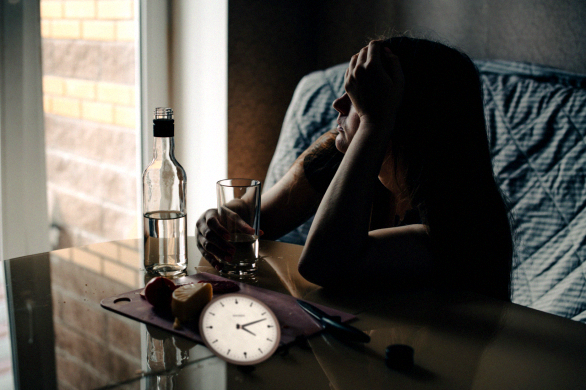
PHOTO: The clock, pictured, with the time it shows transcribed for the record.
4:12
